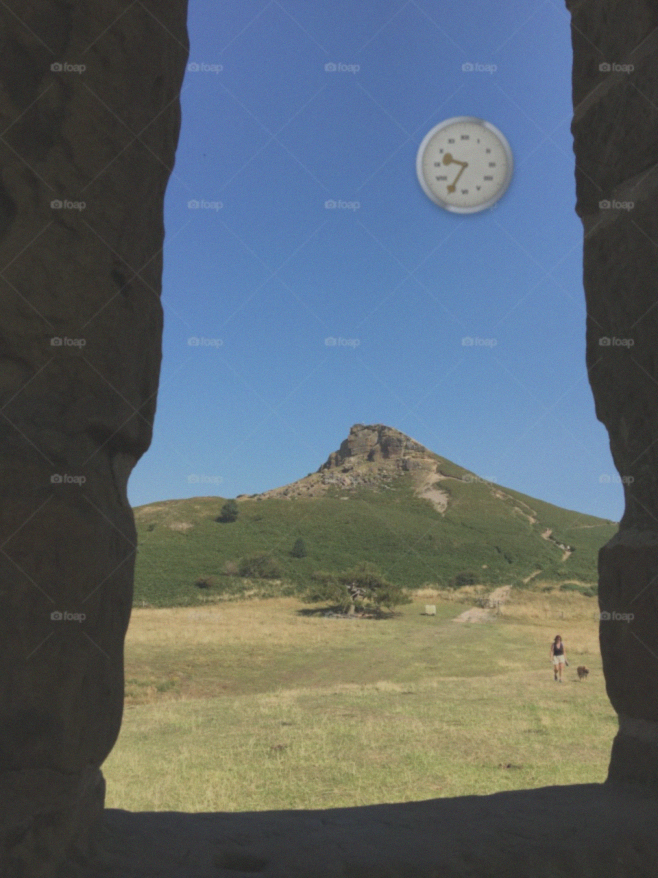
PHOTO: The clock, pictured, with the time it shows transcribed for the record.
9:35
